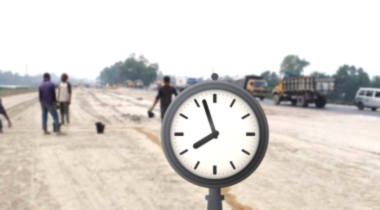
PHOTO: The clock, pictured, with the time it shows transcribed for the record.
7:57
